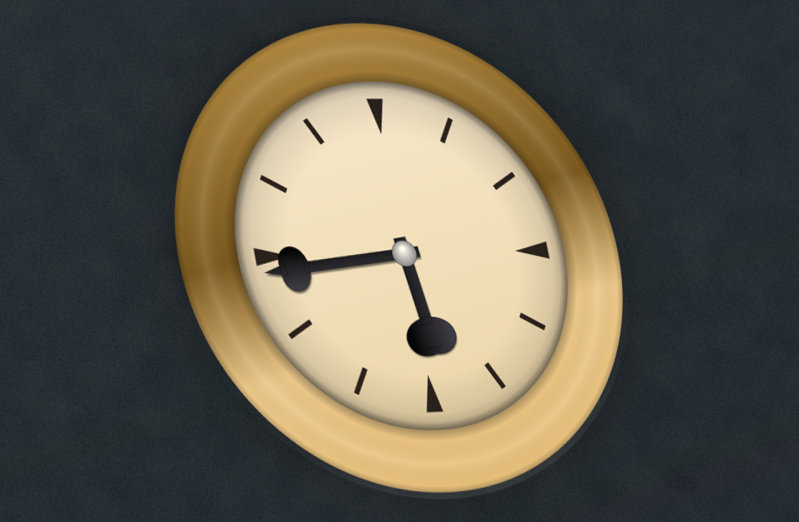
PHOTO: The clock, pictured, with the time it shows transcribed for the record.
5:44
